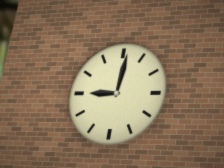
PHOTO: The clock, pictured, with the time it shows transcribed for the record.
9:01
